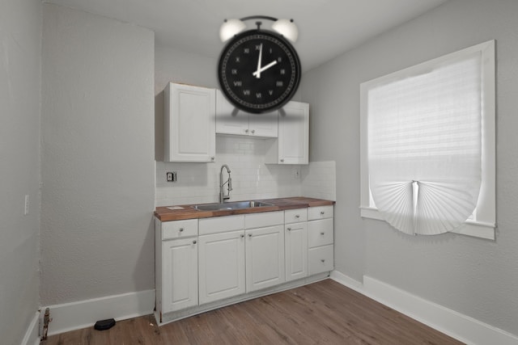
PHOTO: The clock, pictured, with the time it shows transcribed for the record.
2:01
